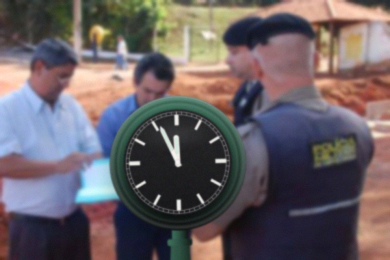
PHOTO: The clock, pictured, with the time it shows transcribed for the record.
11:56
